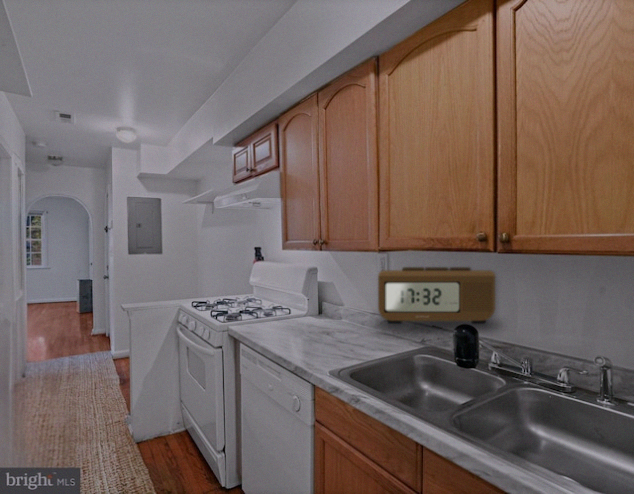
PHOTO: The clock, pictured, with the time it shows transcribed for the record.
17:32
